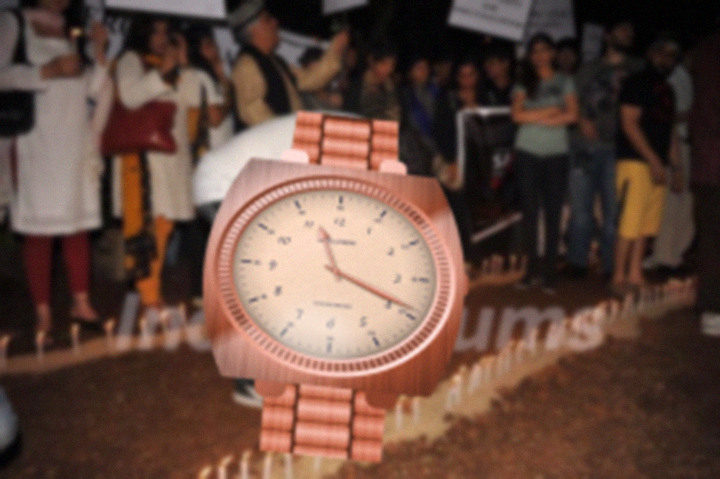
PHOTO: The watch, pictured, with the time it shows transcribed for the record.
11:19
